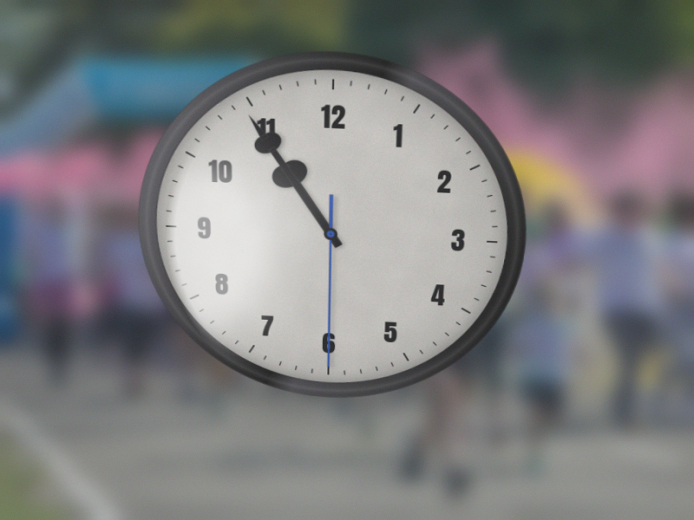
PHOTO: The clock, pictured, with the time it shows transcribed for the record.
10:54:30
